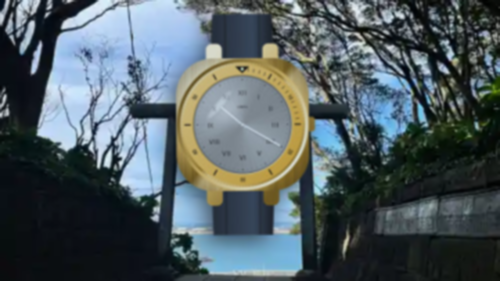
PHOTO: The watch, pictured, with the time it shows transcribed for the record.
10:20
